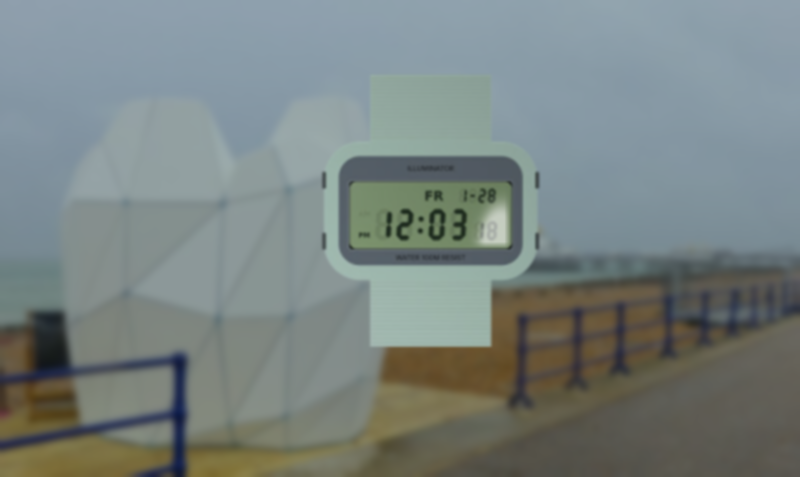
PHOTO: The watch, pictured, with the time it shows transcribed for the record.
12:03:18
